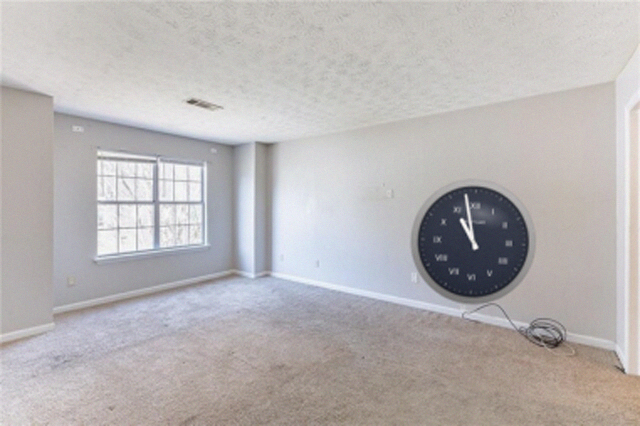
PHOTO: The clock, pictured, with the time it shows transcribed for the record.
10:58
